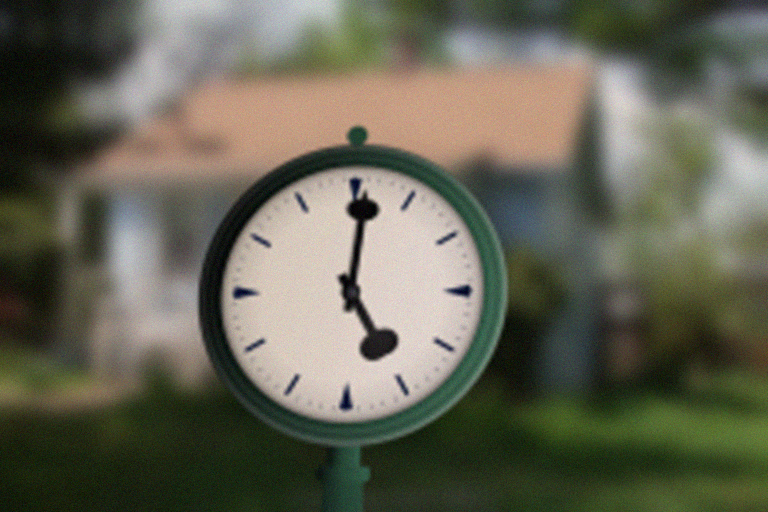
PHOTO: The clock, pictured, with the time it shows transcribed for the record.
5:01
